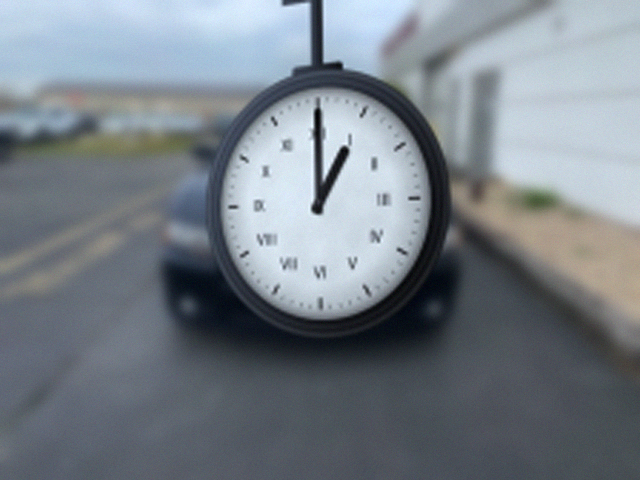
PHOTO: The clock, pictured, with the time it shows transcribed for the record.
1:00
